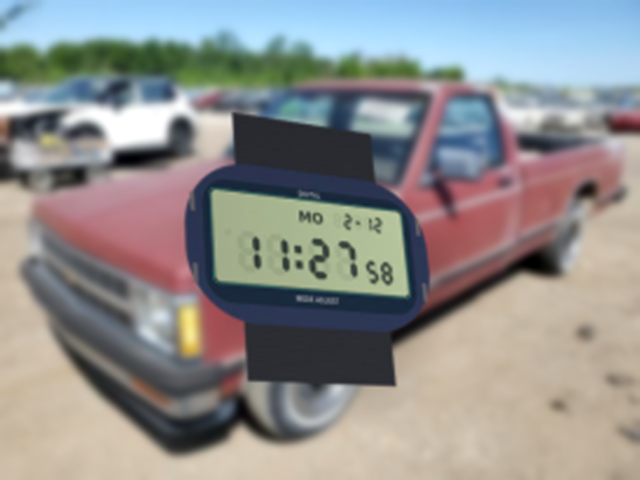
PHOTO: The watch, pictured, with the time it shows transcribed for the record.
11:27:58
